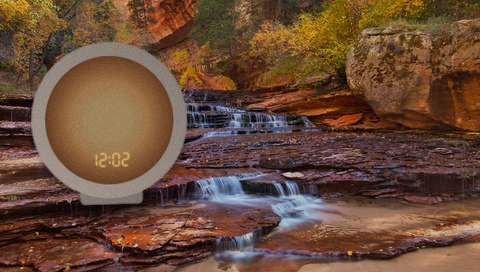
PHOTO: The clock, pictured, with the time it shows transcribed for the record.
12:02
